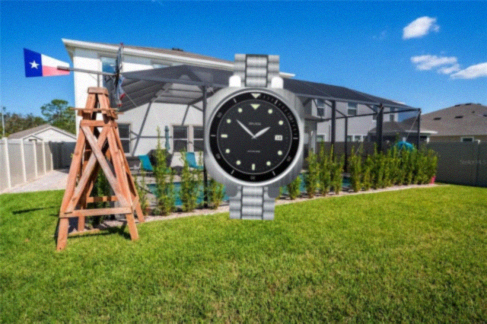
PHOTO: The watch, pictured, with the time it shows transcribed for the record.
1:52
